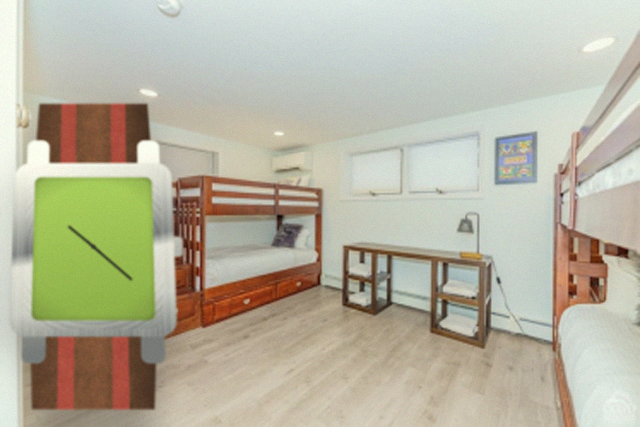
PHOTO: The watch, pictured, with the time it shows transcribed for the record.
10:22
